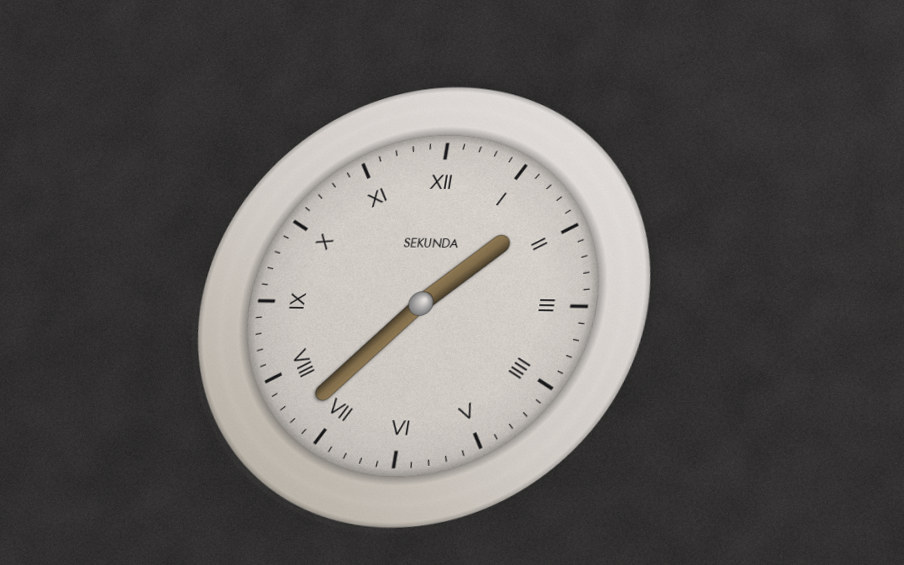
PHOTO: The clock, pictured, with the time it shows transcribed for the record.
1:37
